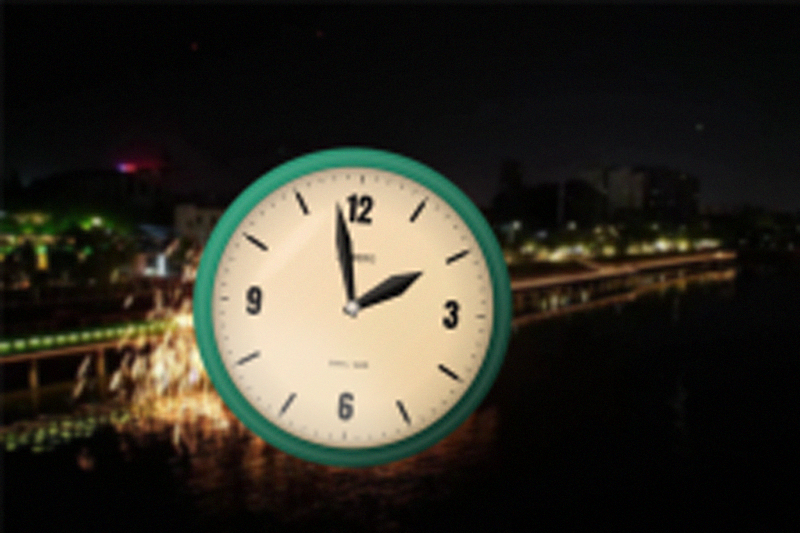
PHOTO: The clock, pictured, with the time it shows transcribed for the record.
1:58
